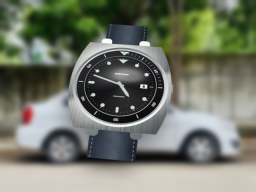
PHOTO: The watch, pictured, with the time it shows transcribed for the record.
4:48
